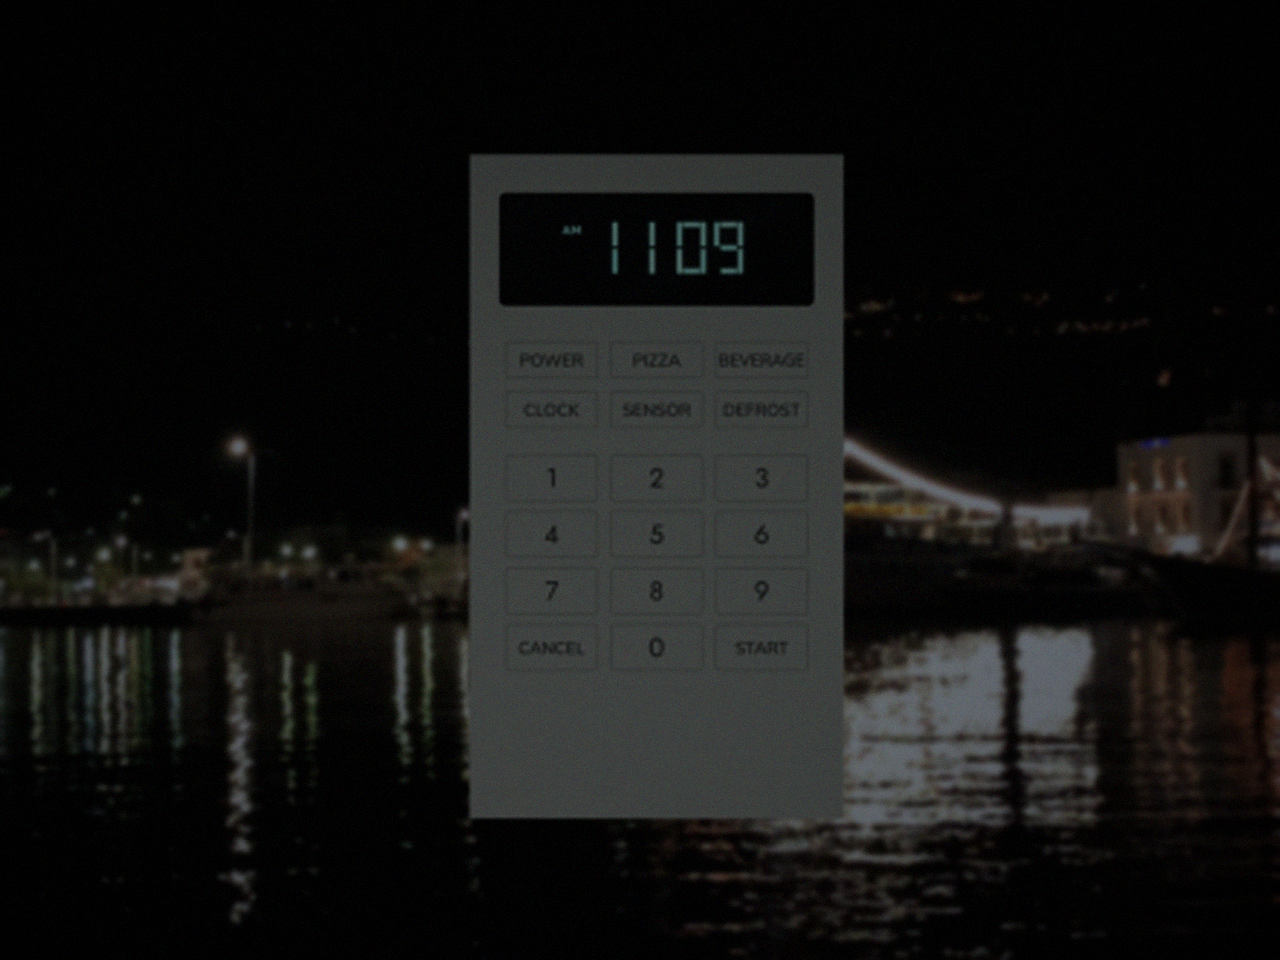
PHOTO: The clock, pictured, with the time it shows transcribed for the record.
11:09
